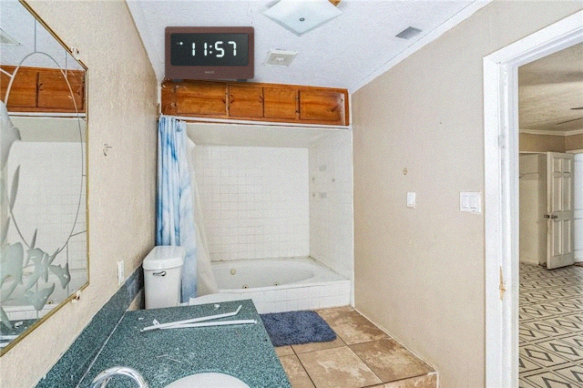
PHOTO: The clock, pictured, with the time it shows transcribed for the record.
11:57
